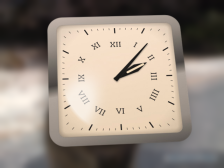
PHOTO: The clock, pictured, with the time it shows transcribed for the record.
2:07
